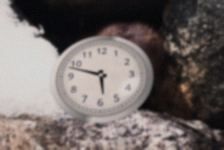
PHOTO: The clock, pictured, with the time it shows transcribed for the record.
5:48
